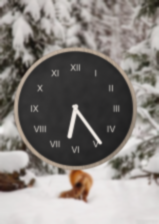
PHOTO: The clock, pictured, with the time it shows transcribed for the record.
6:24
